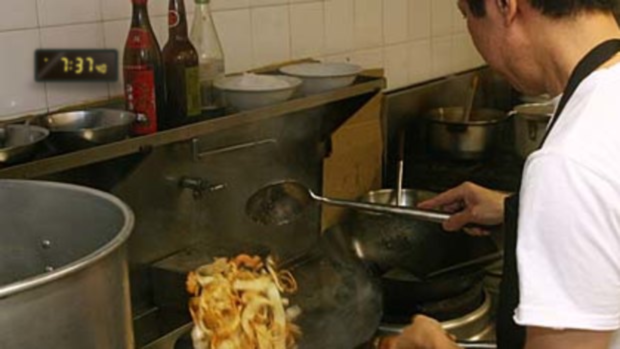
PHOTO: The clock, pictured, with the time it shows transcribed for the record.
7:37
